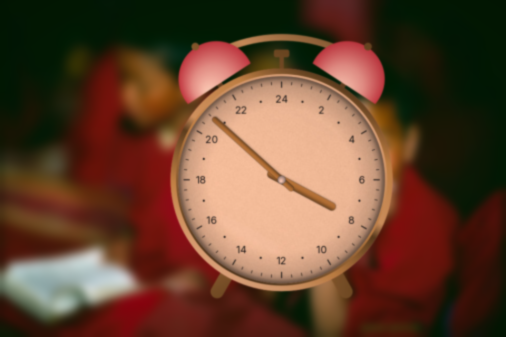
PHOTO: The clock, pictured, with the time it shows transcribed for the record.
7:52
